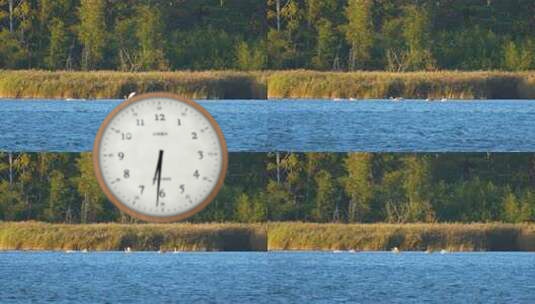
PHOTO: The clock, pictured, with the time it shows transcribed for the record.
6:31
